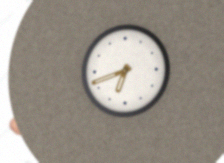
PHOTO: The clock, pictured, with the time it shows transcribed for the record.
6:42
